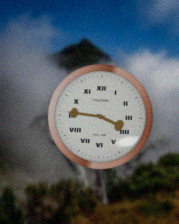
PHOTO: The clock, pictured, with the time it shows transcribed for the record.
3:46
